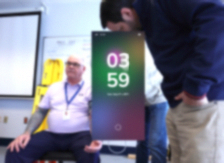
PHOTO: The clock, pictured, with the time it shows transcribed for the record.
3:59
